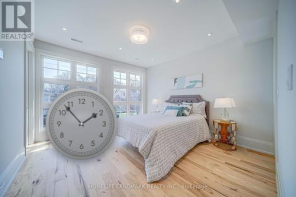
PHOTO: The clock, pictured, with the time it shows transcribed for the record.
1:53
